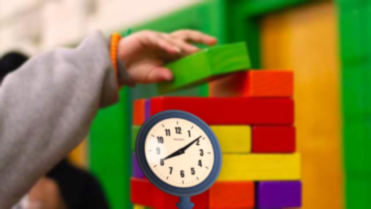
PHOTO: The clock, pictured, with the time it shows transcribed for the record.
8:09
